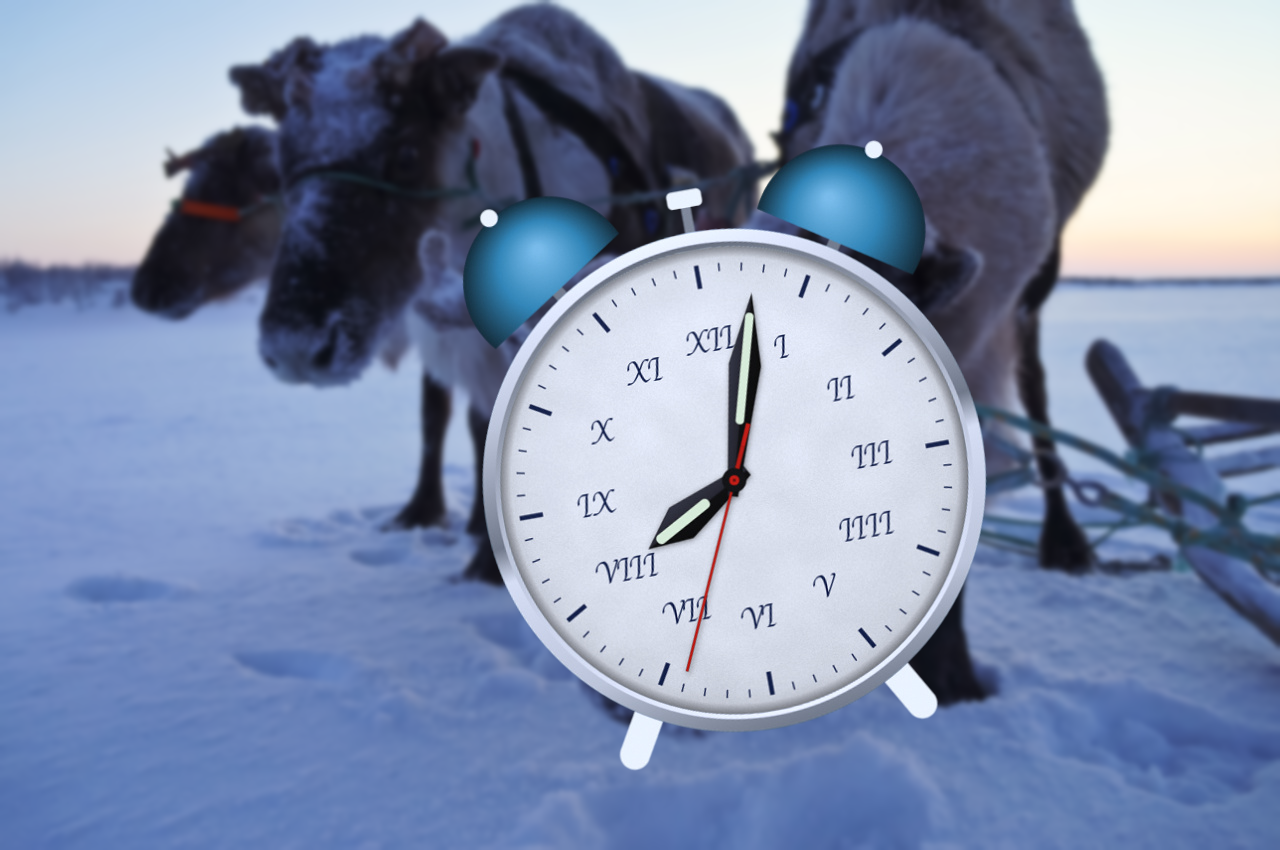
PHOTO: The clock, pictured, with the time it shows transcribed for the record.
8:02:34
